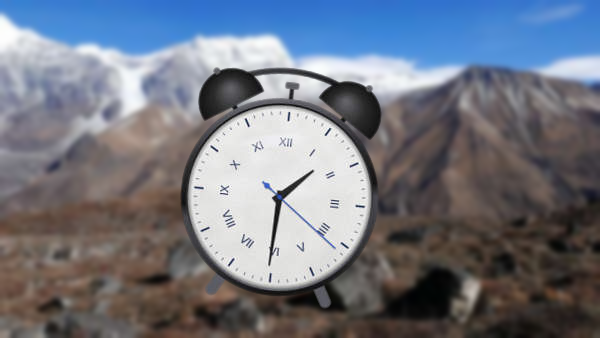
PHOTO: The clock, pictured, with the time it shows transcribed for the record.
1:30:21
